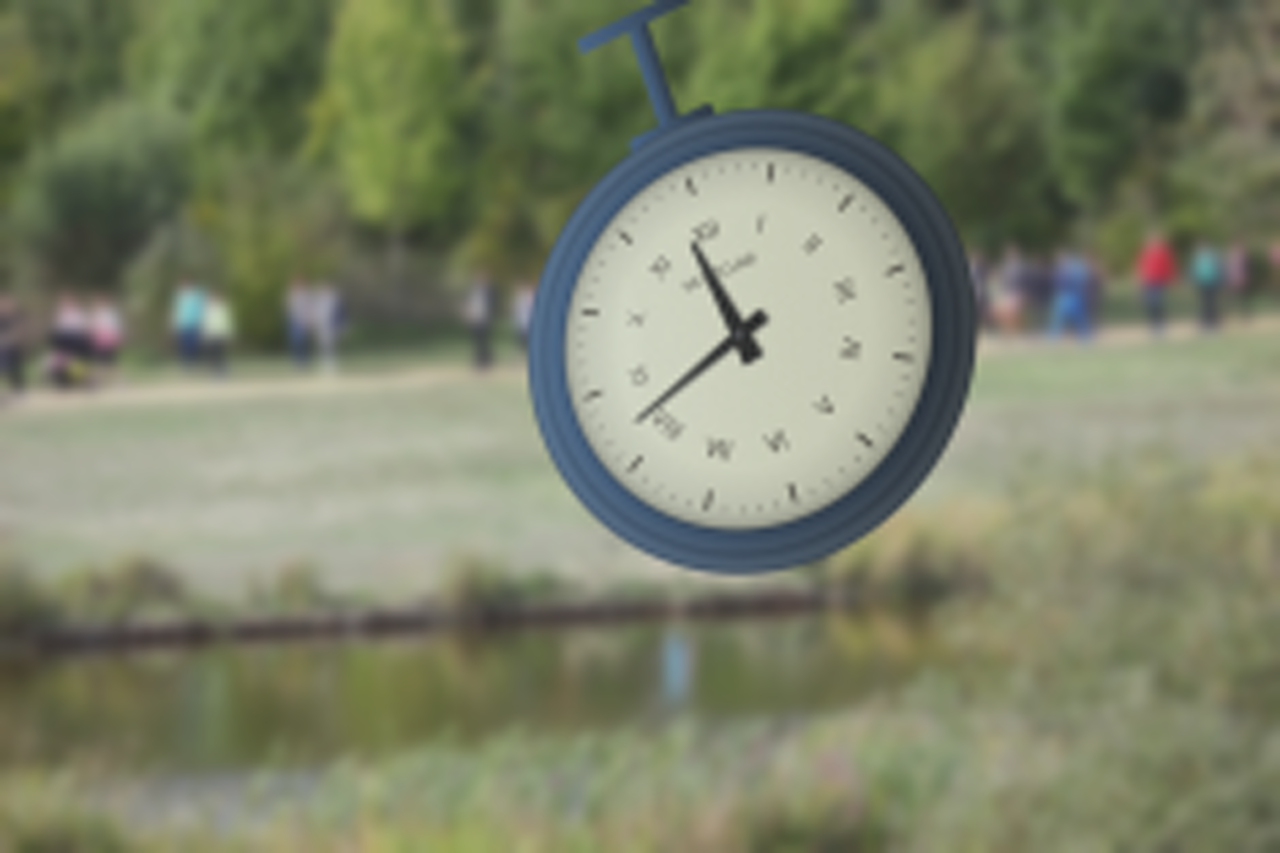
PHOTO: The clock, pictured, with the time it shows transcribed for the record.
11:42
